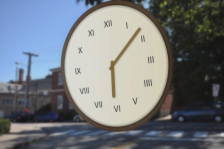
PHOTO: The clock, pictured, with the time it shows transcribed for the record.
6:08
